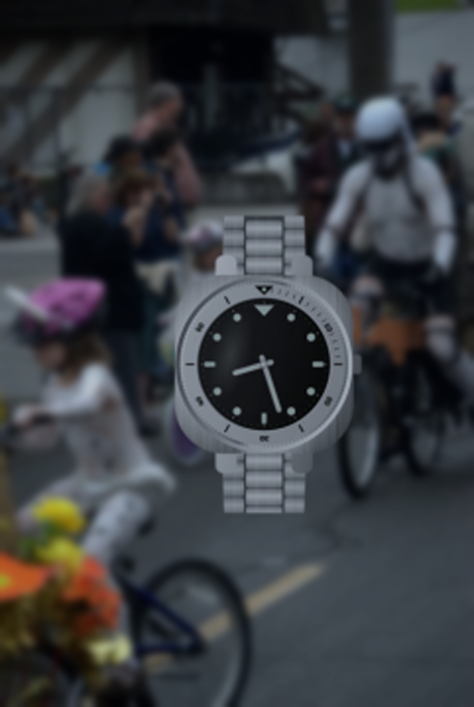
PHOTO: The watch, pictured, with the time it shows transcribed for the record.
8:27
